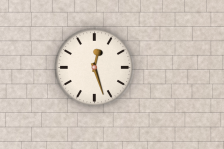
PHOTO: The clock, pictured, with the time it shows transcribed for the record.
12:27
